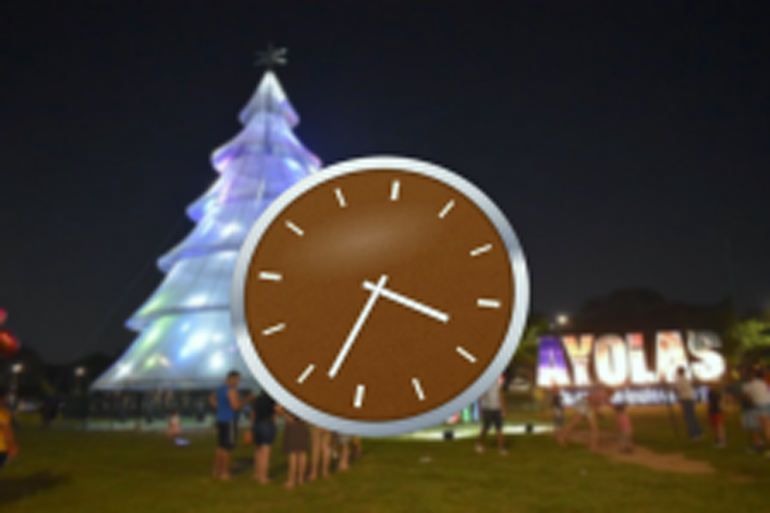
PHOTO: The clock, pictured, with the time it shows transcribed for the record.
3:33
